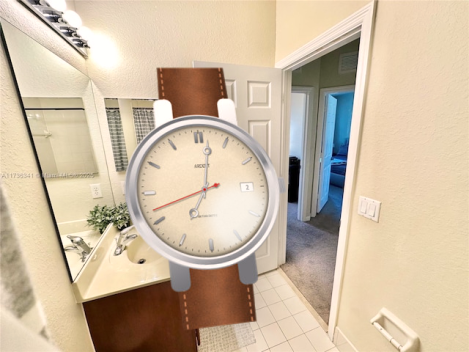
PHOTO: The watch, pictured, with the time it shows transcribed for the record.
7:01:42
